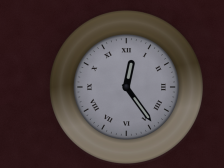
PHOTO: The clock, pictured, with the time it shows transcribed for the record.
12:24
